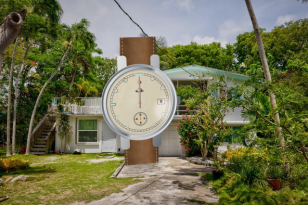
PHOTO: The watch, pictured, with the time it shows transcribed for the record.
12:00
